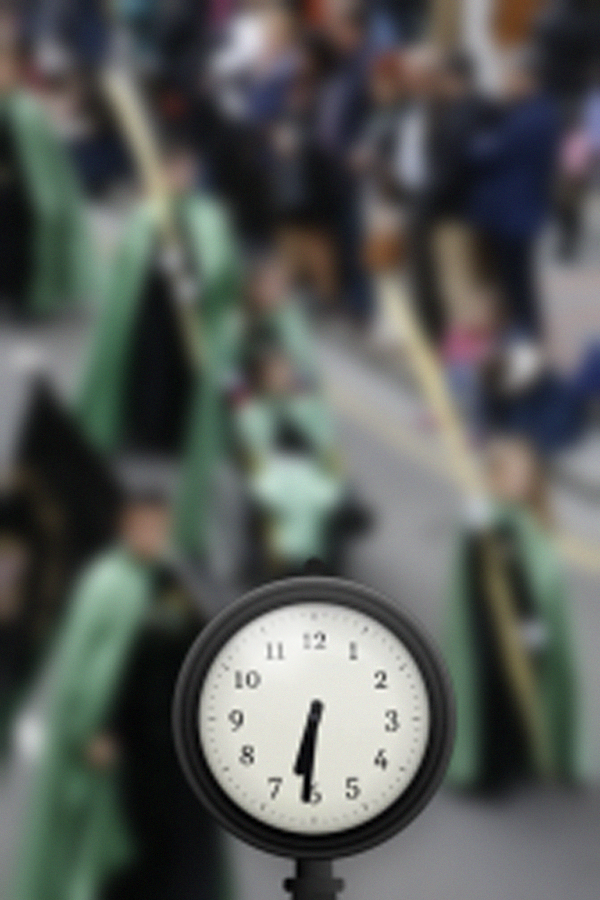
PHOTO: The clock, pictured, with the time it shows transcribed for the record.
6:31
